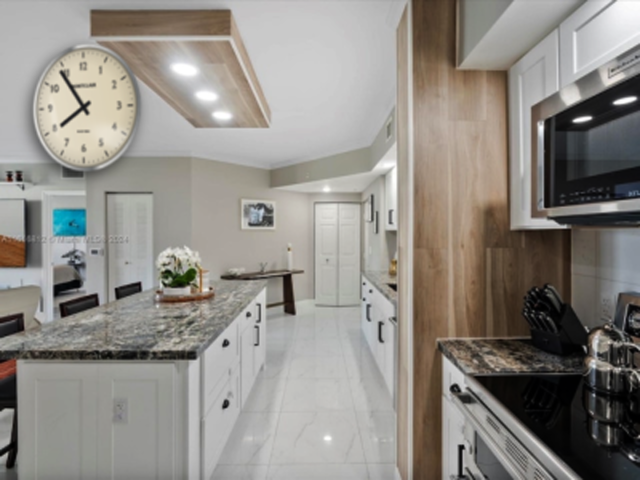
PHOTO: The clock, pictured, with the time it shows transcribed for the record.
7:54
